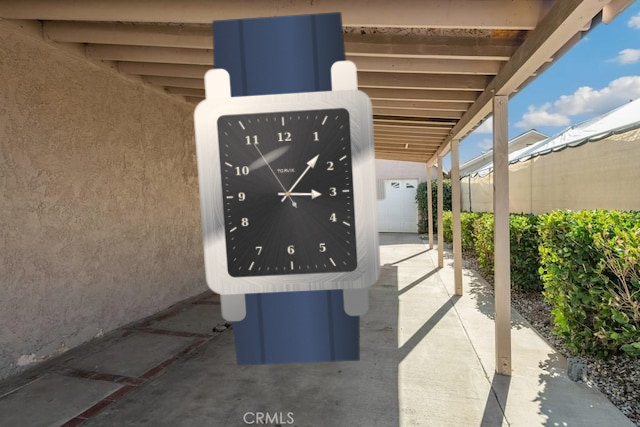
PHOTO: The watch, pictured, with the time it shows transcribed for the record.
3:06:55
